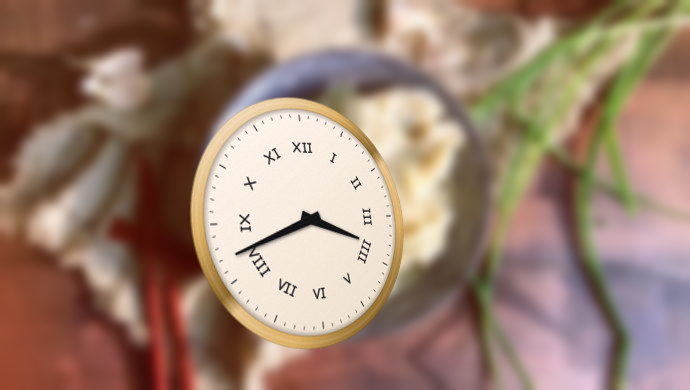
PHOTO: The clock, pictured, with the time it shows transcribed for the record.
3:42
